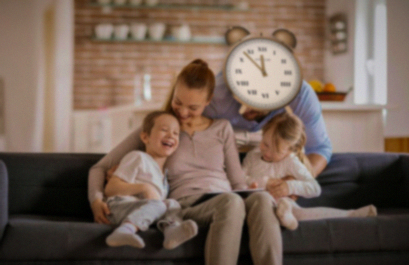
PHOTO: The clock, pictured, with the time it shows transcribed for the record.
11:53
